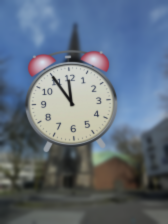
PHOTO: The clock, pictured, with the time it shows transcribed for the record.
11:55
